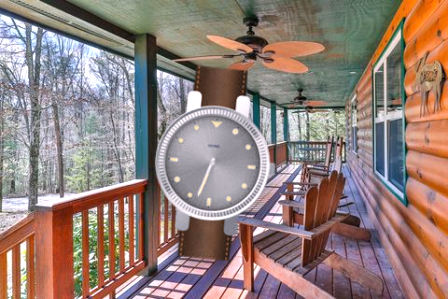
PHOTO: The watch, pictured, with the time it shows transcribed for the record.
6:33
